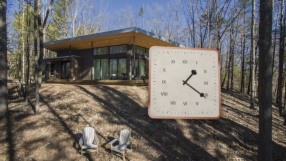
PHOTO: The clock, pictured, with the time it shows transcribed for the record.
1:21
